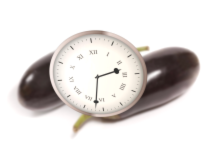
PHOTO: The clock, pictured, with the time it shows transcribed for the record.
2:32
